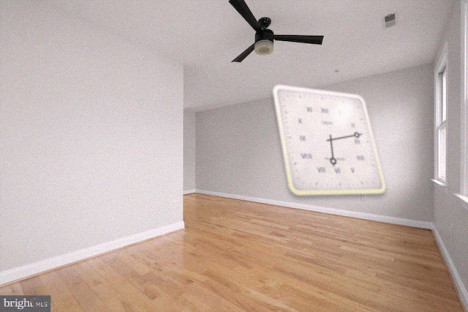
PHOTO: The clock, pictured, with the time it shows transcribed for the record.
6:13
